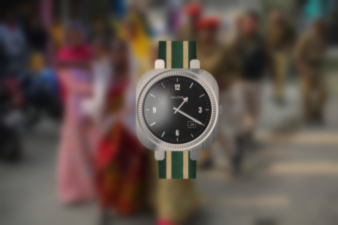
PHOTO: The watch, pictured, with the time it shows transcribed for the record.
1:20
